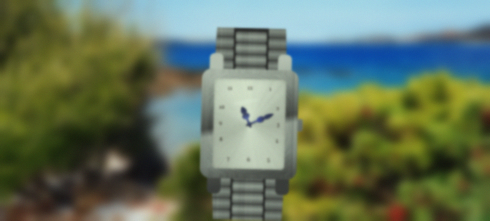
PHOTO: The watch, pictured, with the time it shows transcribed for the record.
11:11
